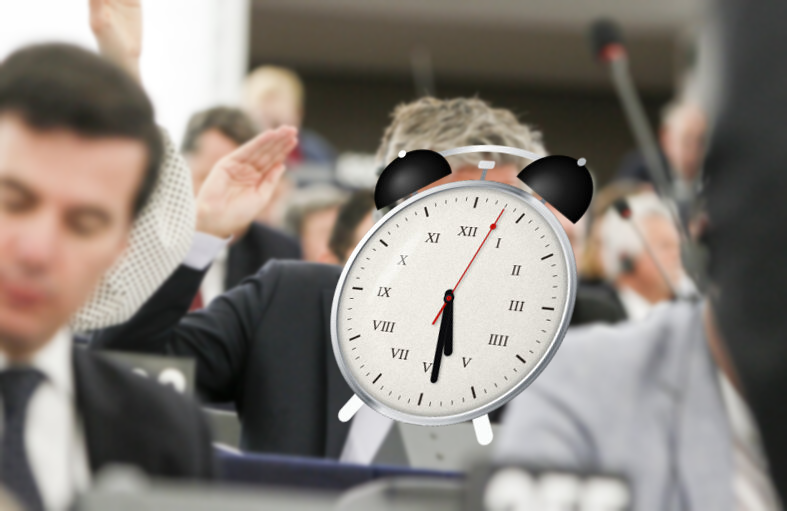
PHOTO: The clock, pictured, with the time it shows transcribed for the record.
5:29:03
